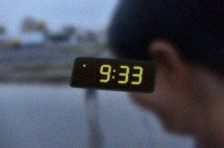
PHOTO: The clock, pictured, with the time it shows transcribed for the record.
9:33
